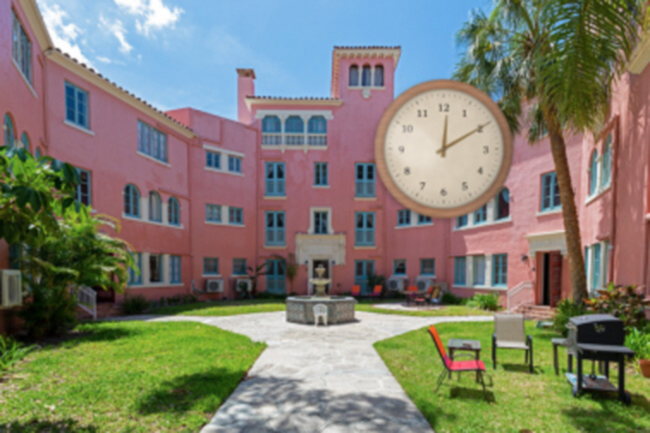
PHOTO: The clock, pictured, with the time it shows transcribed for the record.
12:10
